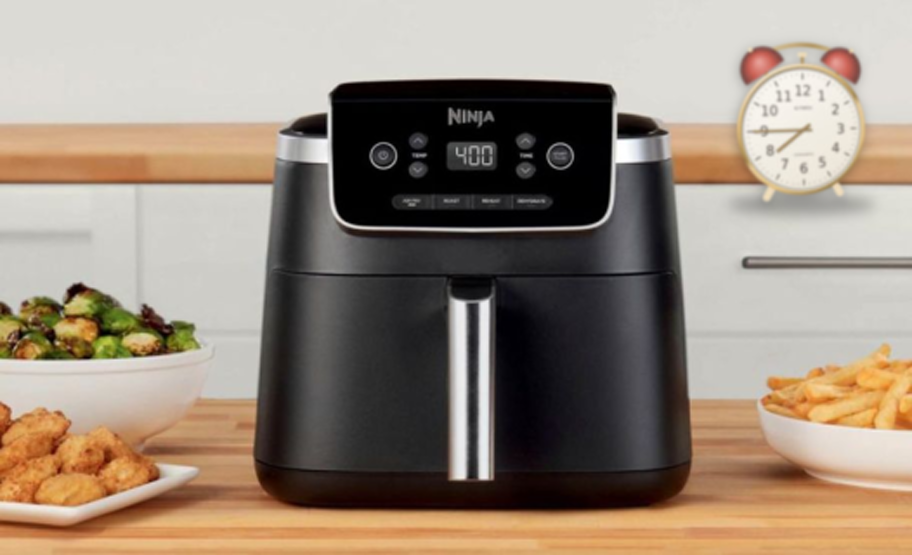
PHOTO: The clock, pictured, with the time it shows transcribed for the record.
7:45
